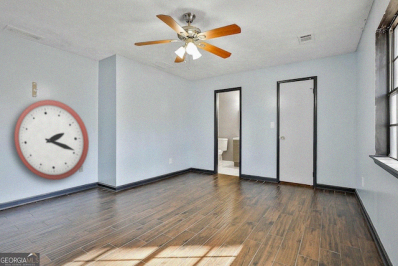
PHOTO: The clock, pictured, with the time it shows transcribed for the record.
2:19
